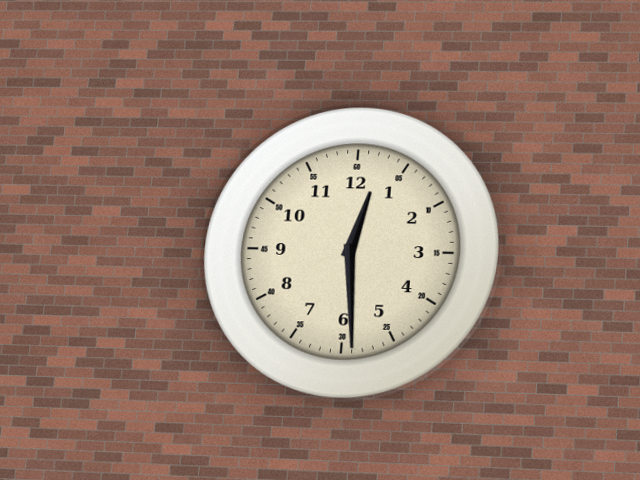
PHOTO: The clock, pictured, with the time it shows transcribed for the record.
12:29
